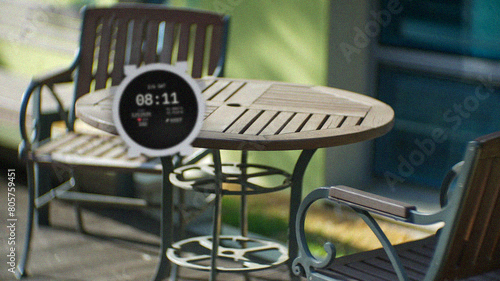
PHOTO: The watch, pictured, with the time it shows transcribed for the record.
8:11
